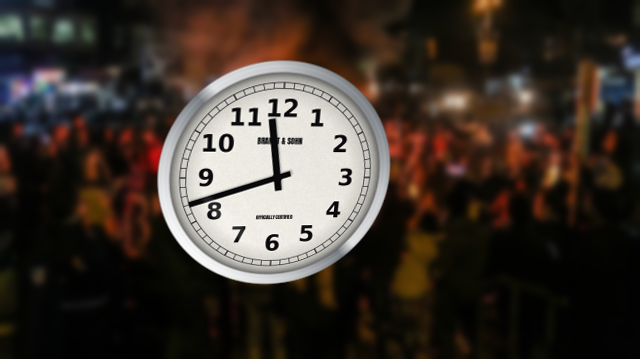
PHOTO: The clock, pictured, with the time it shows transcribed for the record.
11:42
